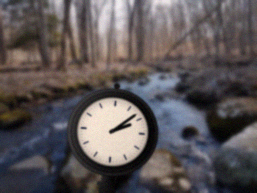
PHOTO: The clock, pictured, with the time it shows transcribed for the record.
2:08
